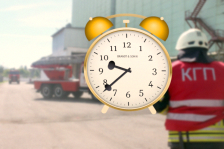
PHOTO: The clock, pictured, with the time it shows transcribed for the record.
9:38
